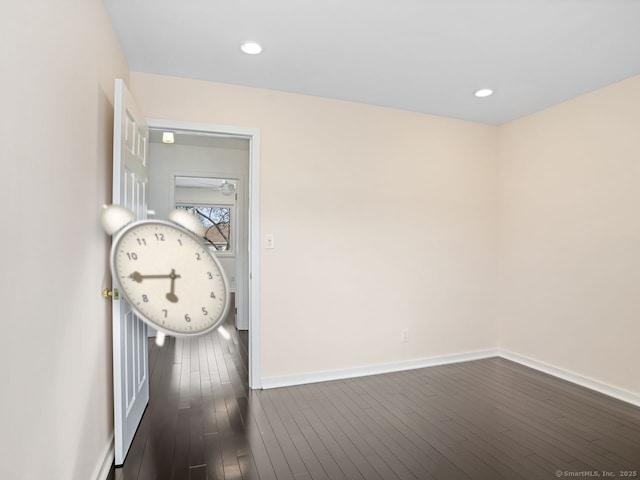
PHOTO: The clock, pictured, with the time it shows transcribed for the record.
6:45
